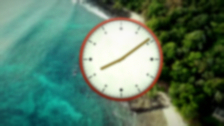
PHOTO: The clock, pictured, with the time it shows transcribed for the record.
8:09
